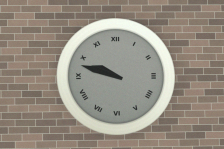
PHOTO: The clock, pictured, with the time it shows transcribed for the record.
9:48
